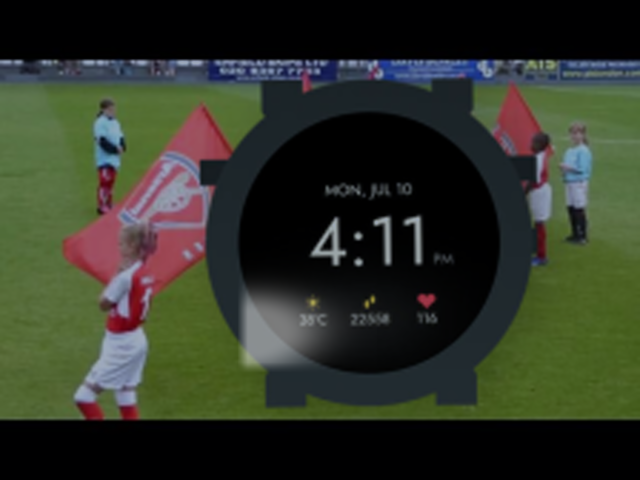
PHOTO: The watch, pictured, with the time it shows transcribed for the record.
4:11
